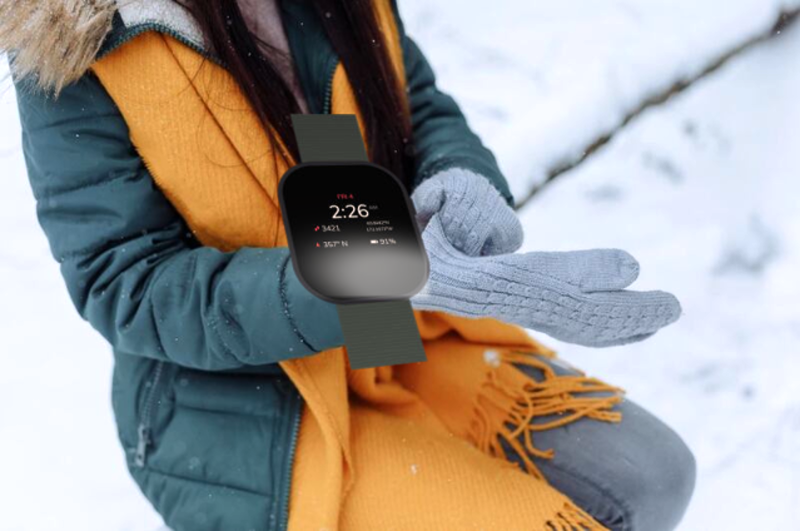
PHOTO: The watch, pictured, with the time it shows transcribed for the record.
2:26
